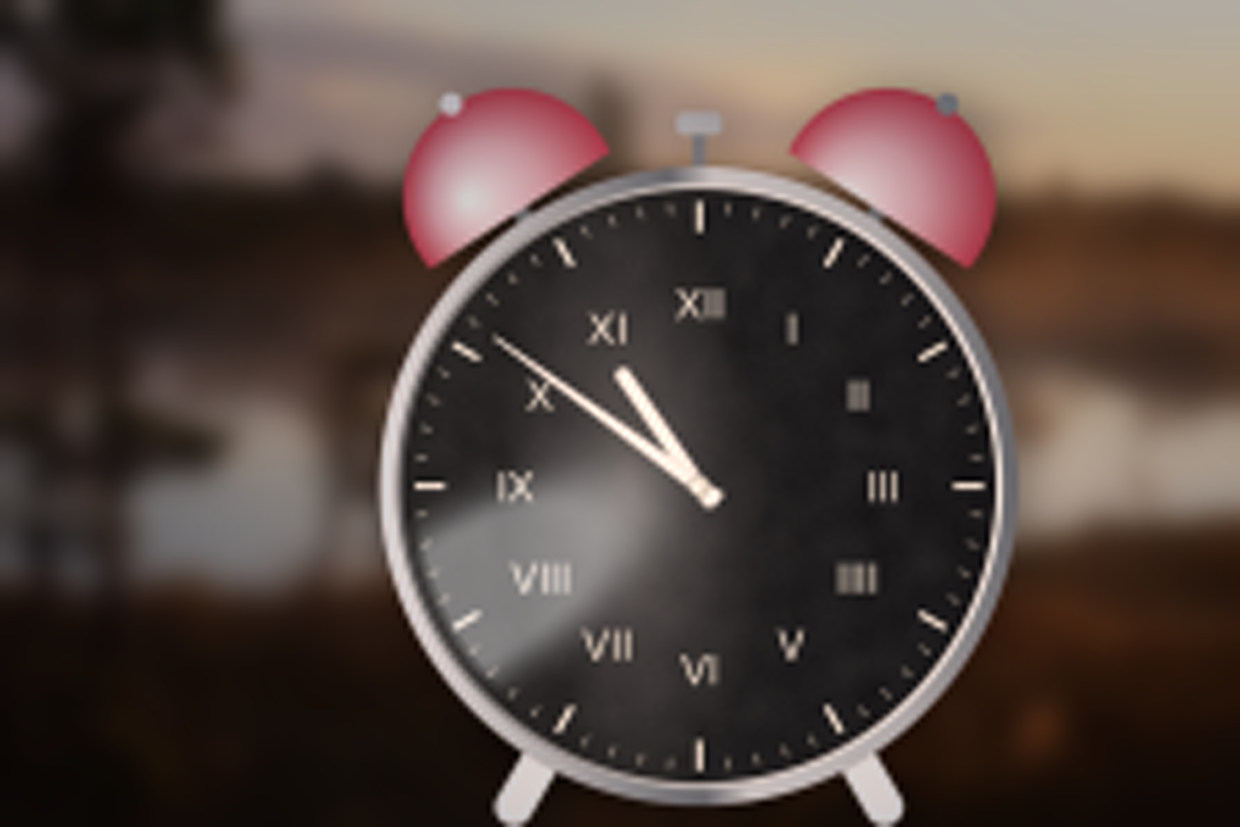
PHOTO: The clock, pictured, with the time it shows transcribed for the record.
10:51
